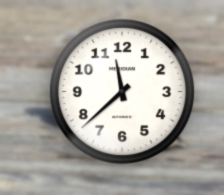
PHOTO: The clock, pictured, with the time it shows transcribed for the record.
11:38
